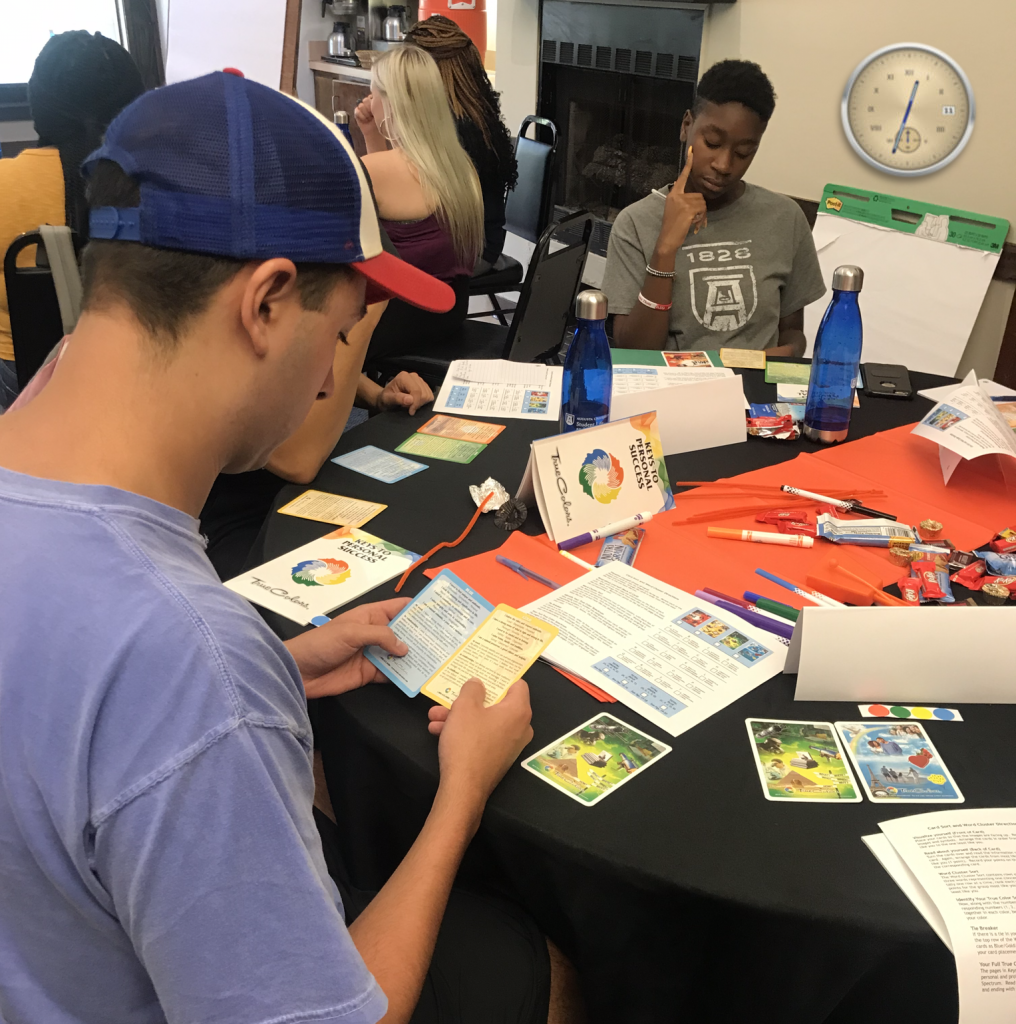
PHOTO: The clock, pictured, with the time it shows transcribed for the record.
12:33
